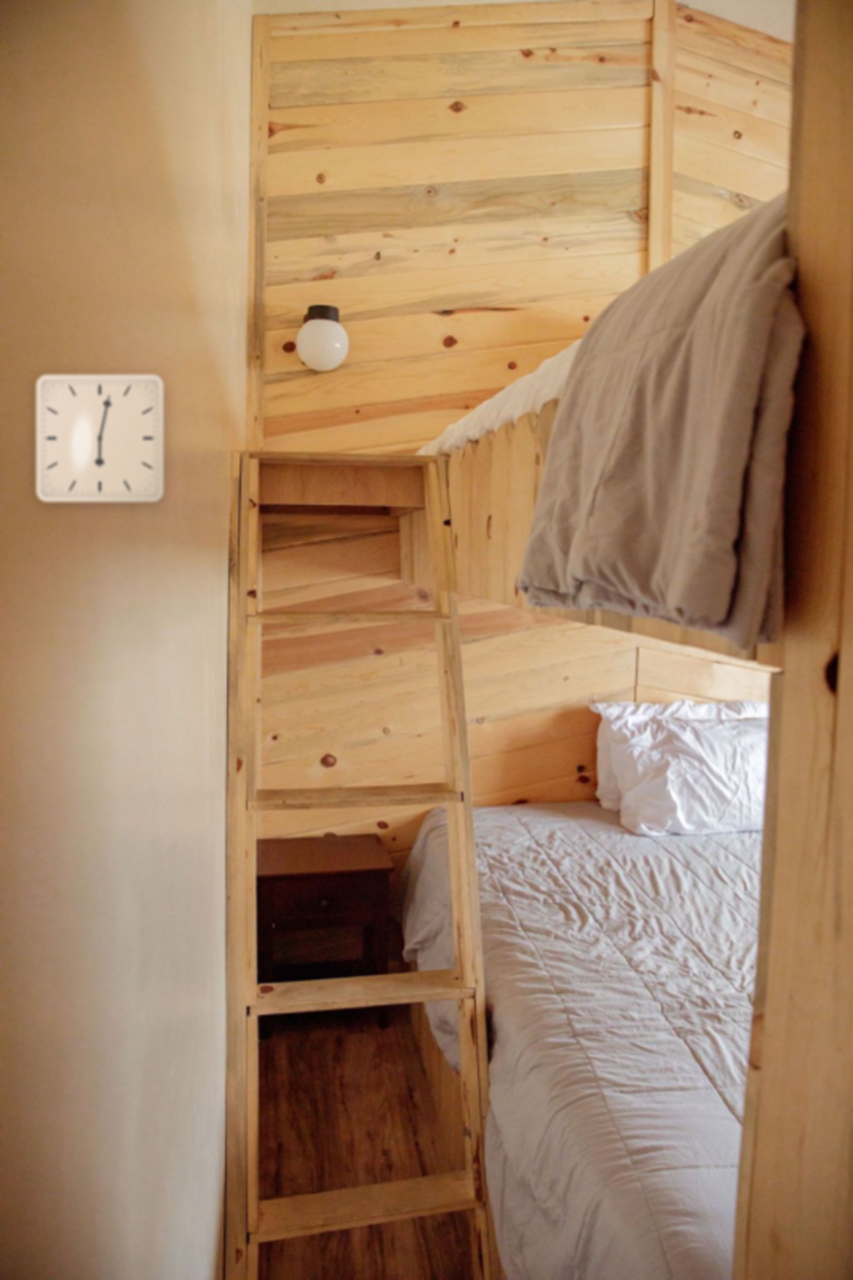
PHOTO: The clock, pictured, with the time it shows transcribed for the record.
6:02
